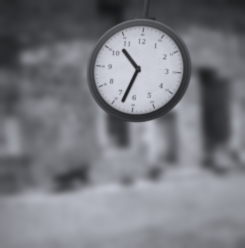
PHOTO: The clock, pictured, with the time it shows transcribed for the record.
10:33
